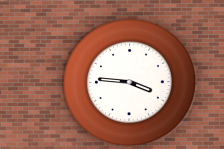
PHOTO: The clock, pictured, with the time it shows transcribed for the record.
3:46
